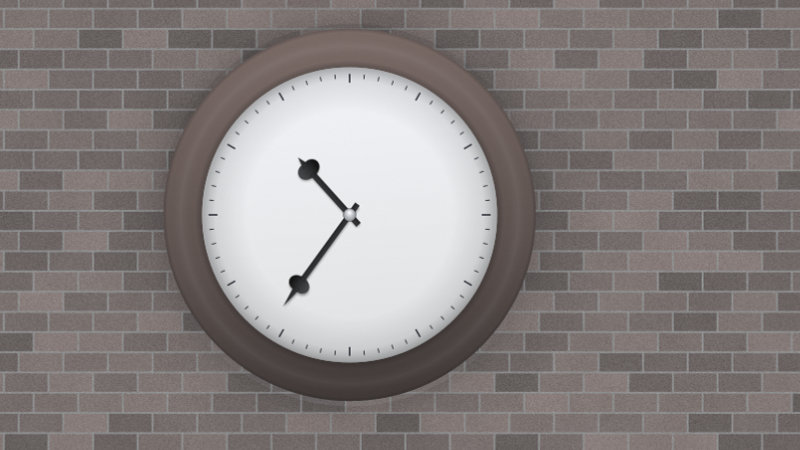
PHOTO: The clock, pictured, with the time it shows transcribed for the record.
10:36
